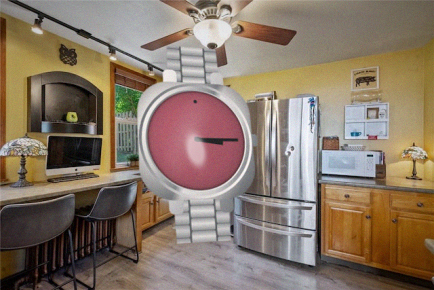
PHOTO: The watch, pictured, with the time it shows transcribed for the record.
3:15
